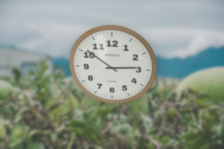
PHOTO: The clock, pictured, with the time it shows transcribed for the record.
2:51
